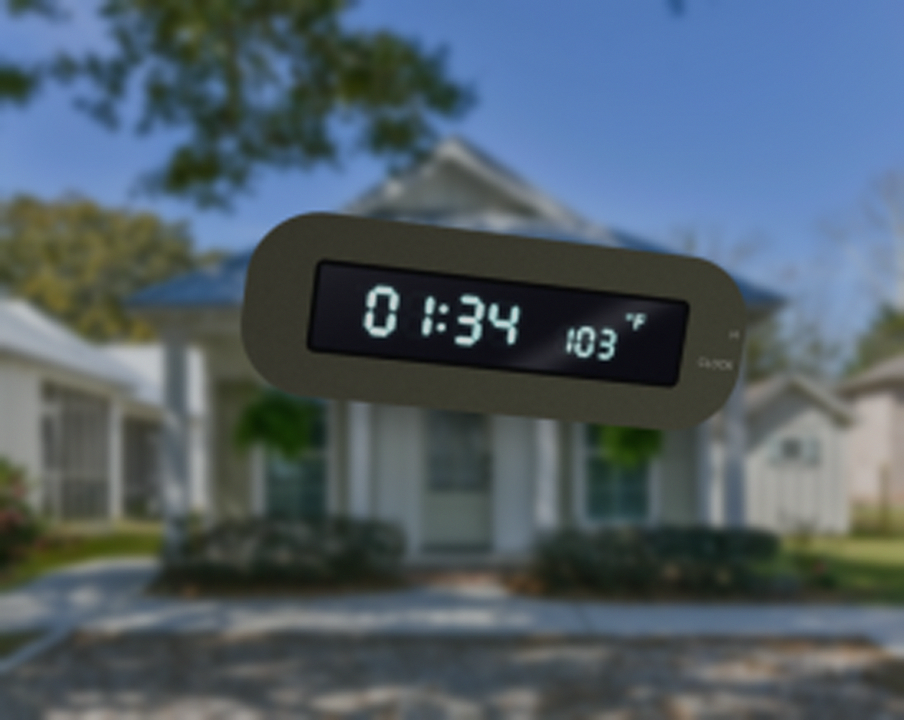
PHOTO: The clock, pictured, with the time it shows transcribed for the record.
1:34
